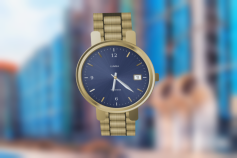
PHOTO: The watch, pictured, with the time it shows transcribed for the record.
6:22
